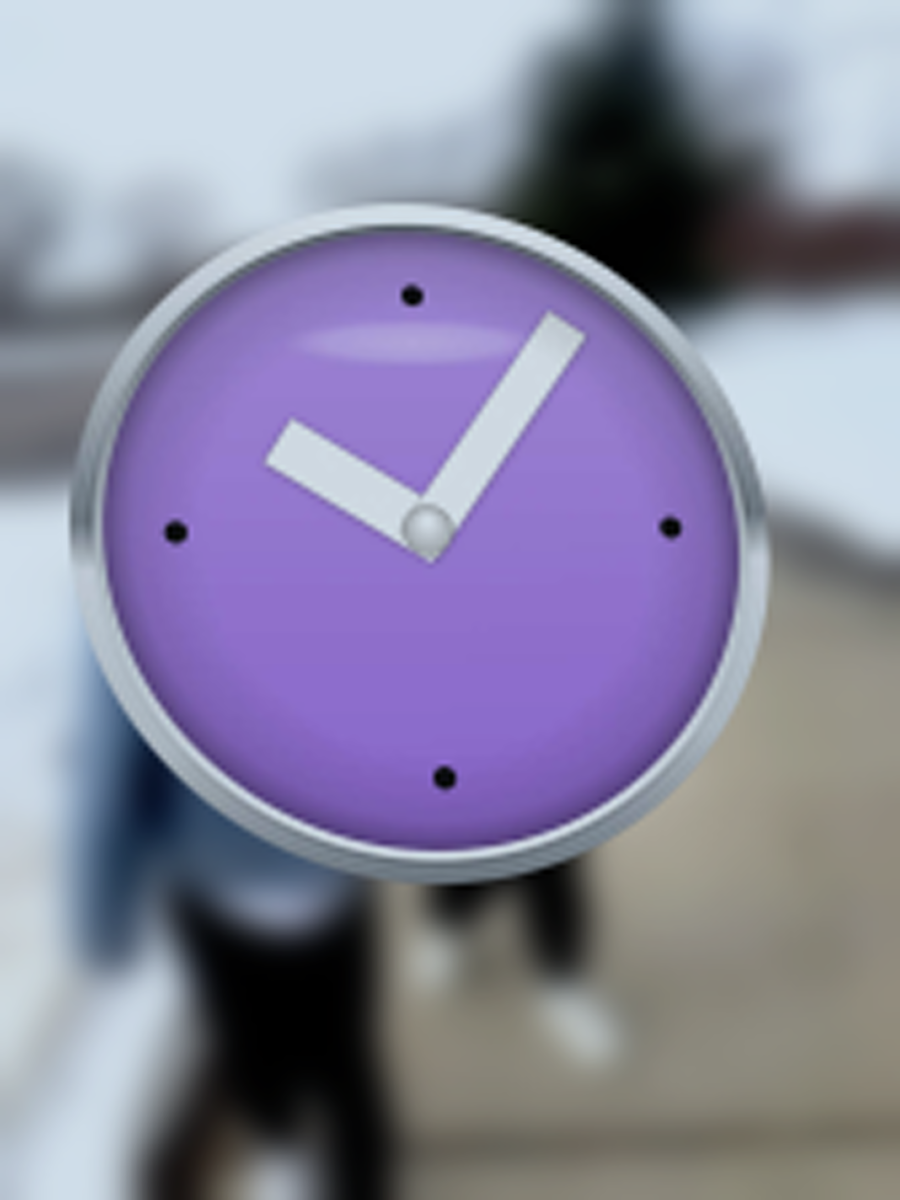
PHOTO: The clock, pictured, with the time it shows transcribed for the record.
10:06
